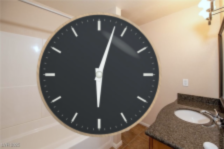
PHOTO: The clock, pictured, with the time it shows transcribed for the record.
6:03
